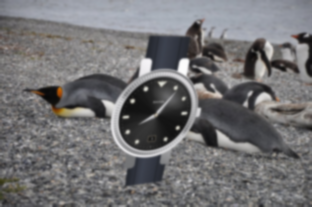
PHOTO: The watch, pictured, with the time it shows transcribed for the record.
8:06
